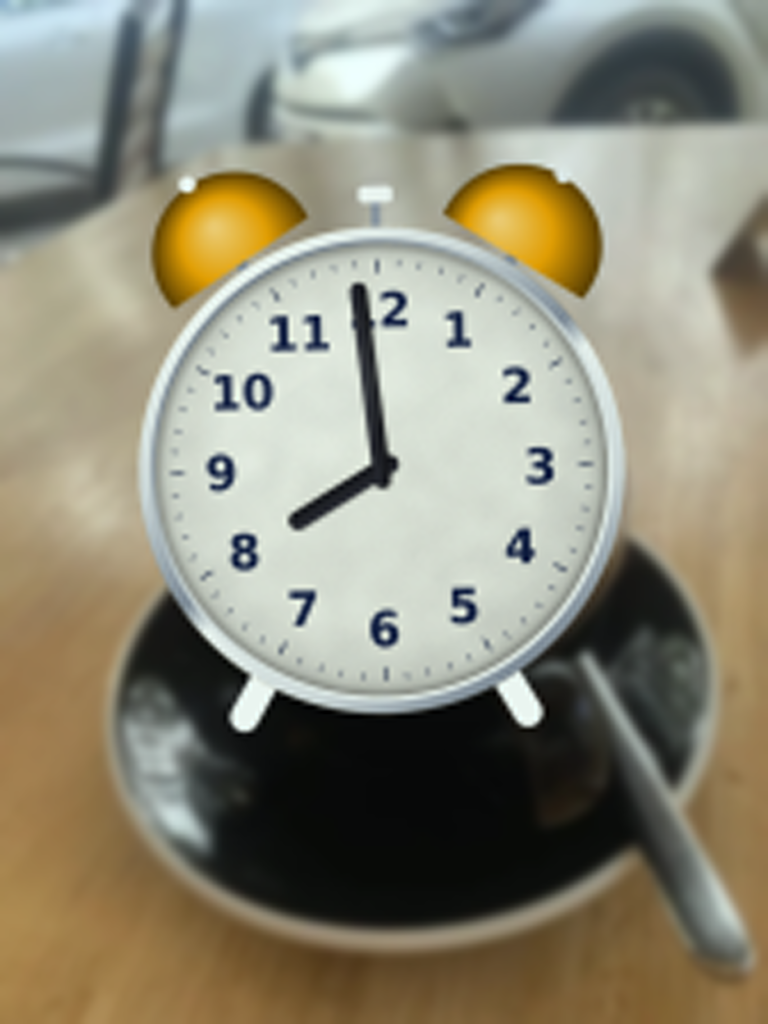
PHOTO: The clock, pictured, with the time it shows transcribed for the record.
7:59
